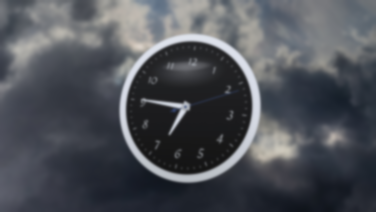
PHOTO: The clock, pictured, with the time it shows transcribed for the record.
6:45:11
